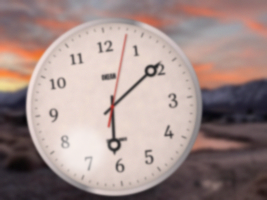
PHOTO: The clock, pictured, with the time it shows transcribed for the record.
6:09:03
